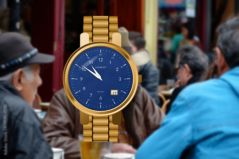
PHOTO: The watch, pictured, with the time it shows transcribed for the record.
10:51
